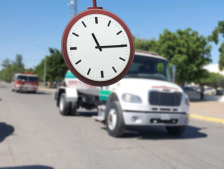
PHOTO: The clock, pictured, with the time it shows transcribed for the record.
11:15
